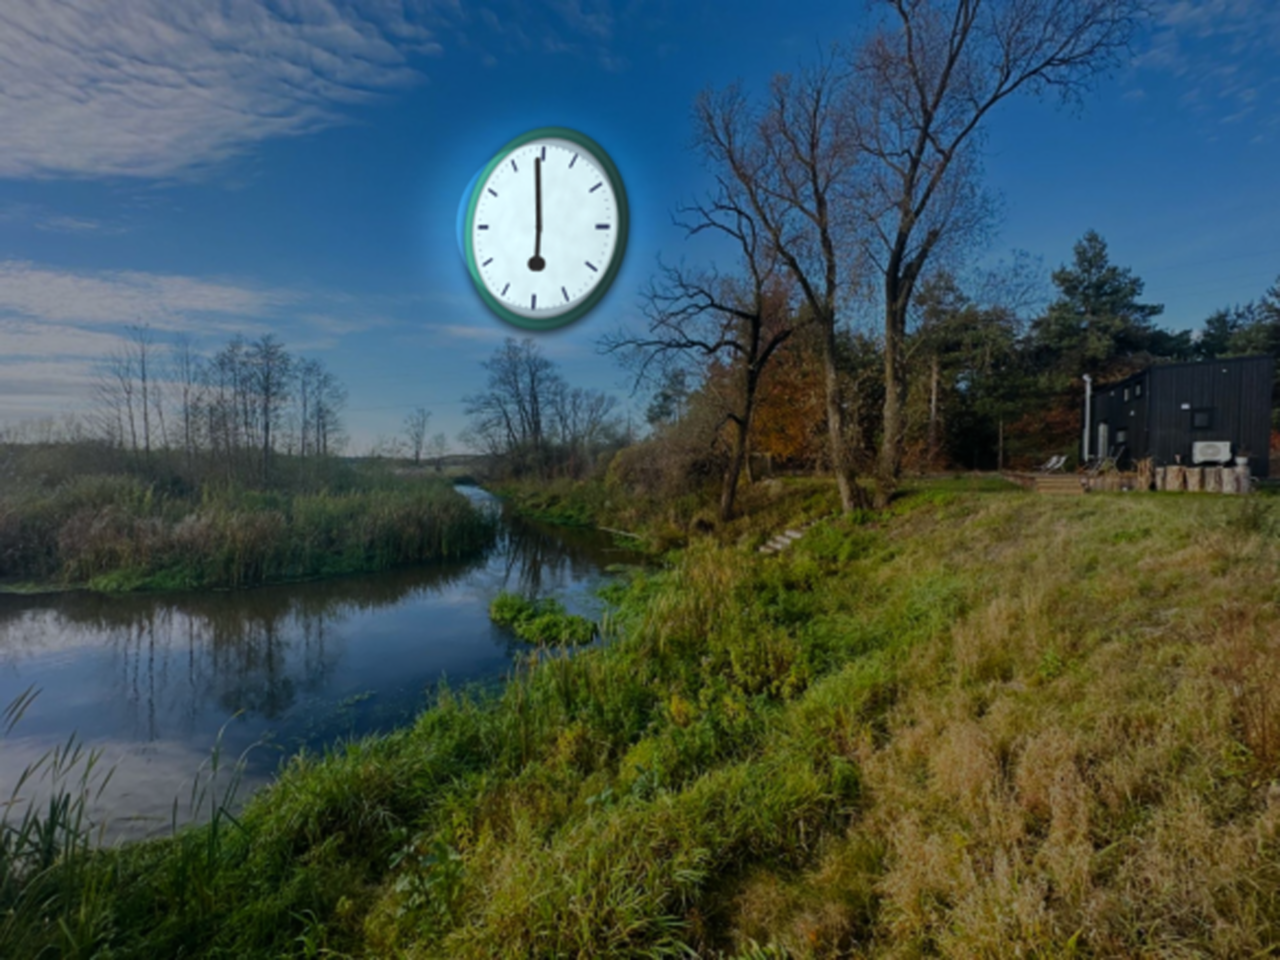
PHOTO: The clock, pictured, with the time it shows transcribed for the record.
5:59
